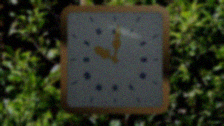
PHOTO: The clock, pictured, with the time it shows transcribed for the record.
10:01
